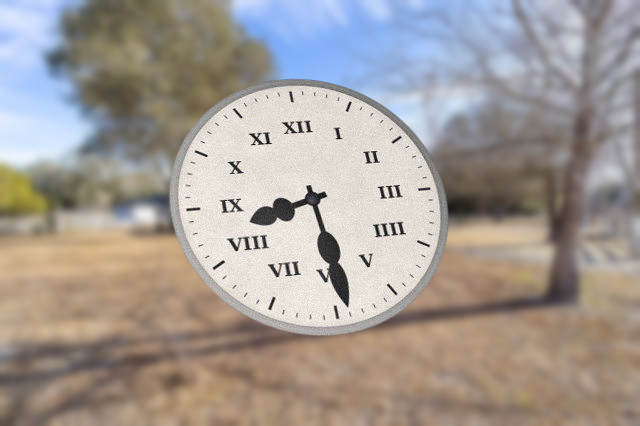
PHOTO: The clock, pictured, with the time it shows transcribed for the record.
8:29
